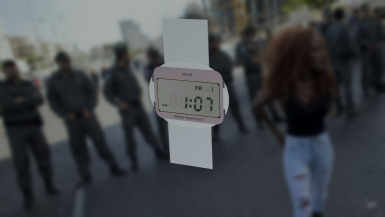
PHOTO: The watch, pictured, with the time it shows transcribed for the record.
1:07
